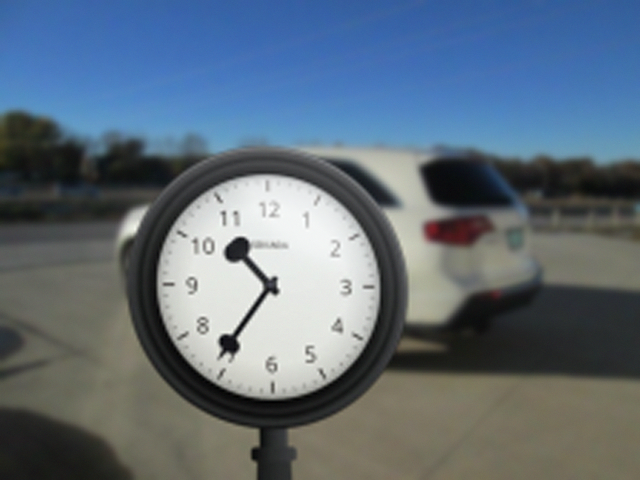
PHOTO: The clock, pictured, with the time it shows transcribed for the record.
10:36
